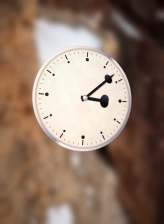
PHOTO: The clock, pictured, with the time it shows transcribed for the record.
3:08
